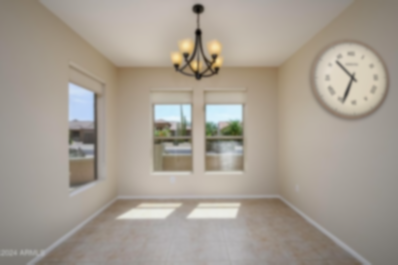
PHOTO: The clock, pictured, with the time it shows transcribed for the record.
10:34
